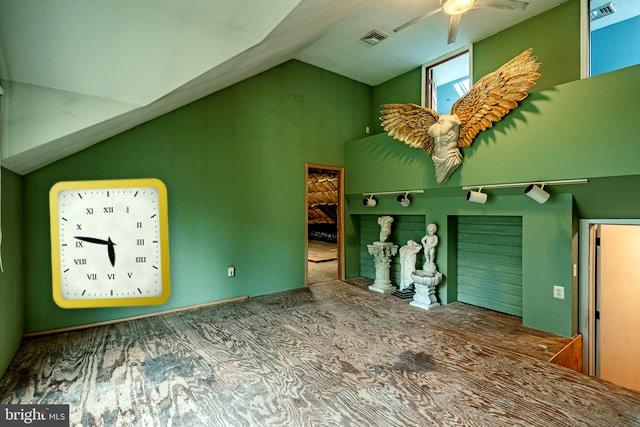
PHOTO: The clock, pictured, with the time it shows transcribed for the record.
5:47
